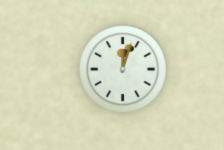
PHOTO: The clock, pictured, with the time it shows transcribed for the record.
12:03
